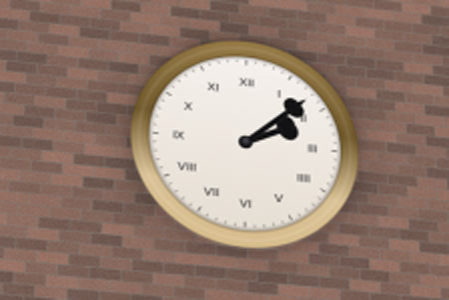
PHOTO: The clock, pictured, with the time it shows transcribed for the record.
2:08
